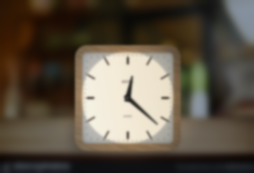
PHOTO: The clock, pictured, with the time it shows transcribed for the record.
12:22
